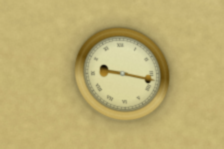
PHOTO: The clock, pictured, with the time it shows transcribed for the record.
9:17
